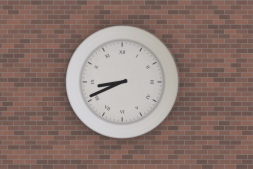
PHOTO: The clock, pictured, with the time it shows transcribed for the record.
8:41
